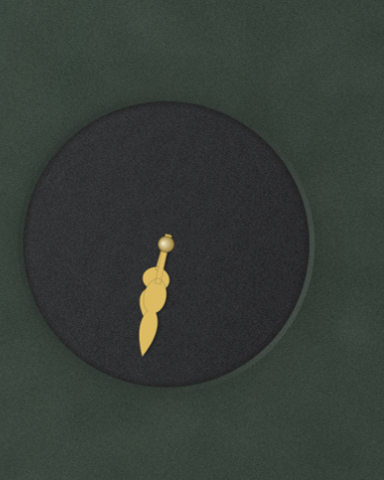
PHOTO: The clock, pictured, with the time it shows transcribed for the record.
6:32
